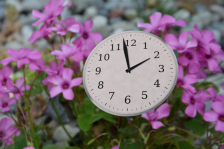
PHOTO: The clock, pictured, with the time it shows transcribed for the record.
1:58
